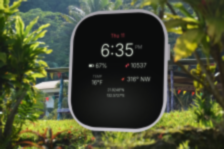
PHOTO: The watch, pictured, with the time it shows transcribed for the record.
6:35
